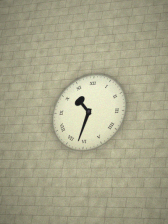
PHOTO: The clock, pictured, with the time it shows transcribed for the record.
10:32
